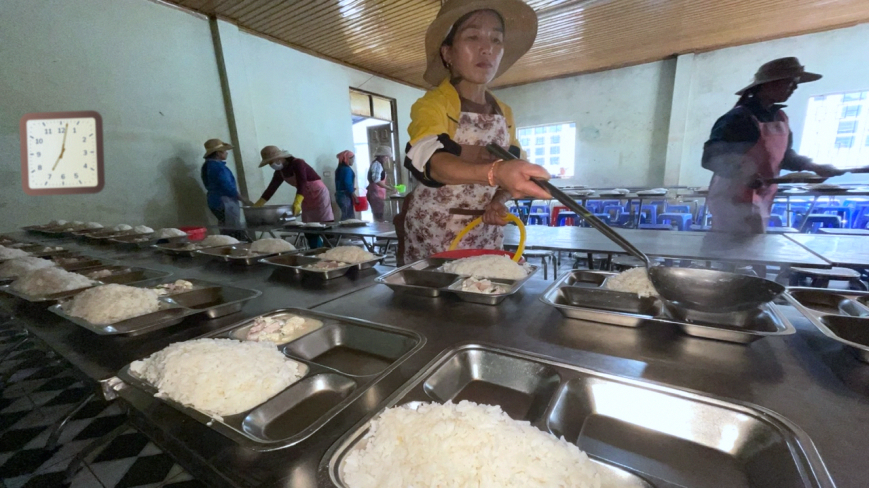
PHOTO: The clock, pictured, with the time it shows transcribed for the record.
7:02
